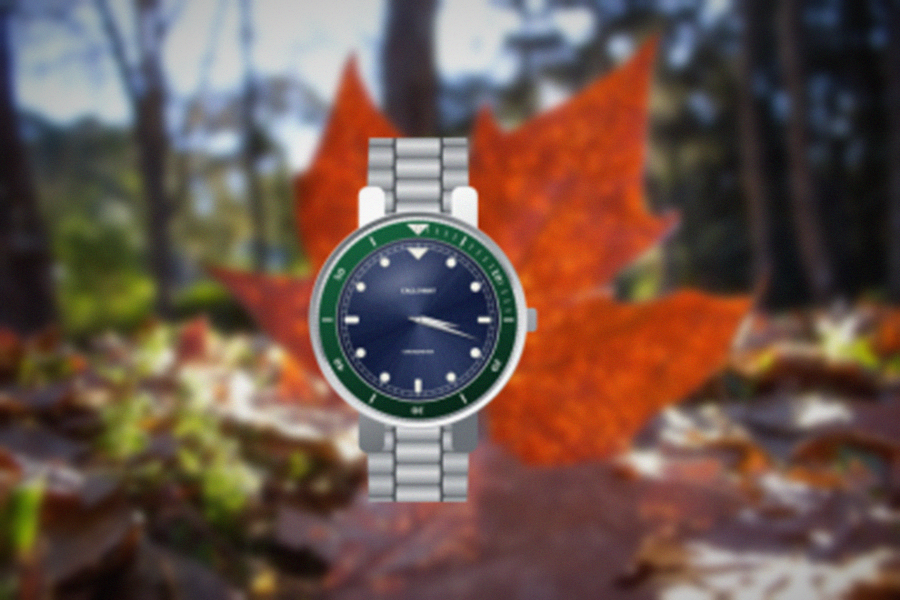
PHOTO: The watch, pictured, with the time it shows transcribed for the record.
3:18
